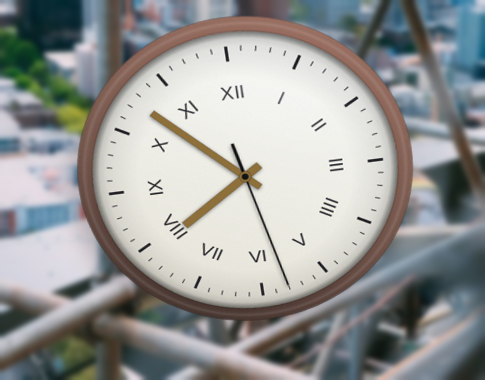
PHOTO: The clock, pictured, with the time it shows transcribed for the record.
7:52:28
